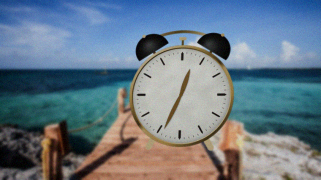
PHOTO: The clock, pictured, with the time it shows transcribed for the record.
12:34
